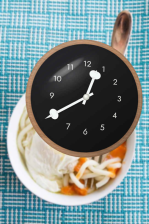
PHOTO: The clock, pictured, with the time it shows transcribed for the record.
12:40
